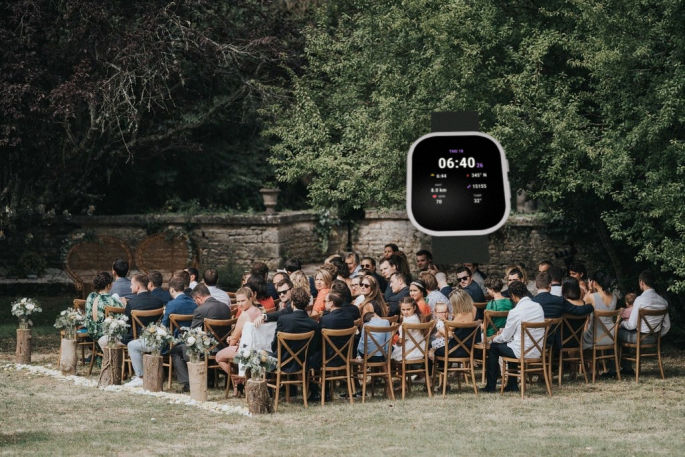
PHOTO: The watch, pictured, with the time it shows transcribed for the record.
6:40
